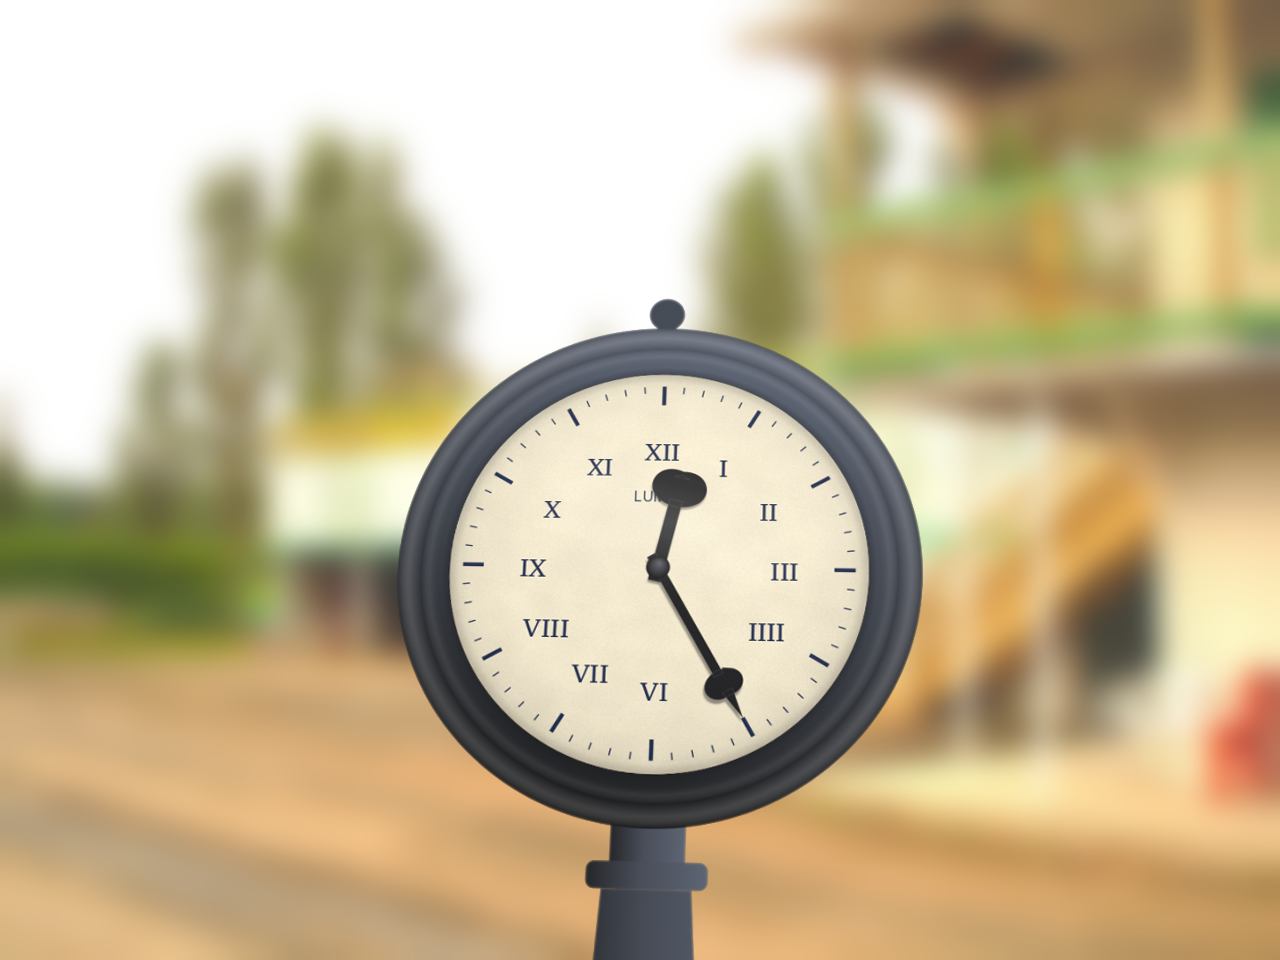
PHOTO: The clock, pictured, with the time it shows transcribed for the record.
12:25
